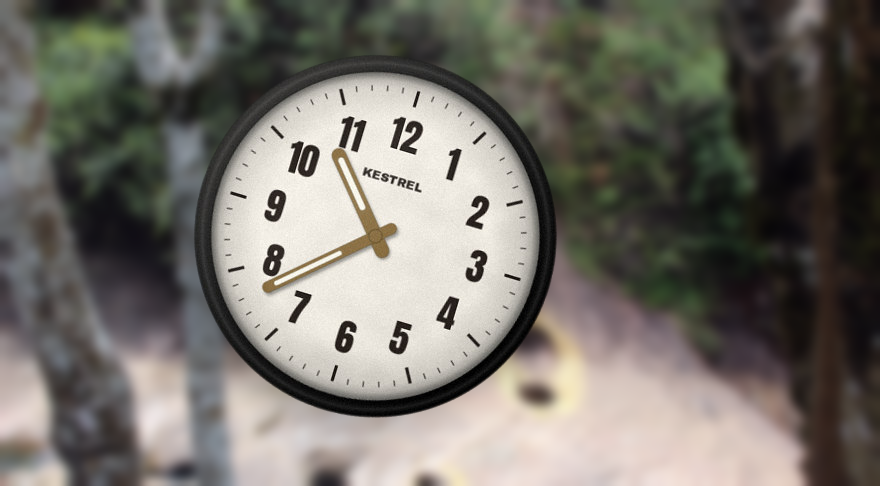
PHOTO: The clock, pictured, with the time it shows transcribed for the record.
10:38
